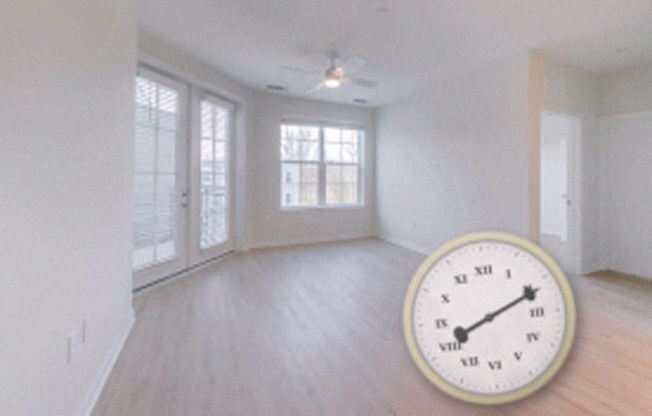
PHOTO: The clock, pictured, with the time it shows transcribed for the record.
8:11
